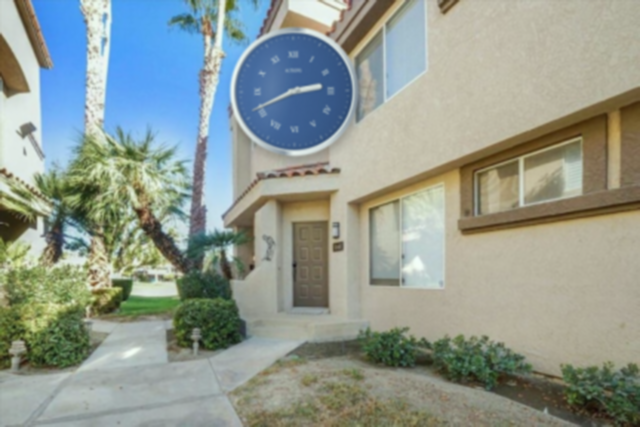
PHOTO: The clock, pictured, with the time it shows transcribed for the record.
2:41
